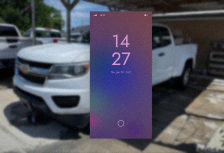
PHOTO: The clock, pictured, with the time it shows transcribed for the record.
14:27
